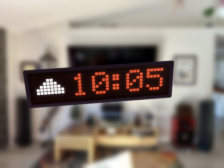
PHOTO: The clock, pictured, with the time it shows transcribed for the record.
10:05
